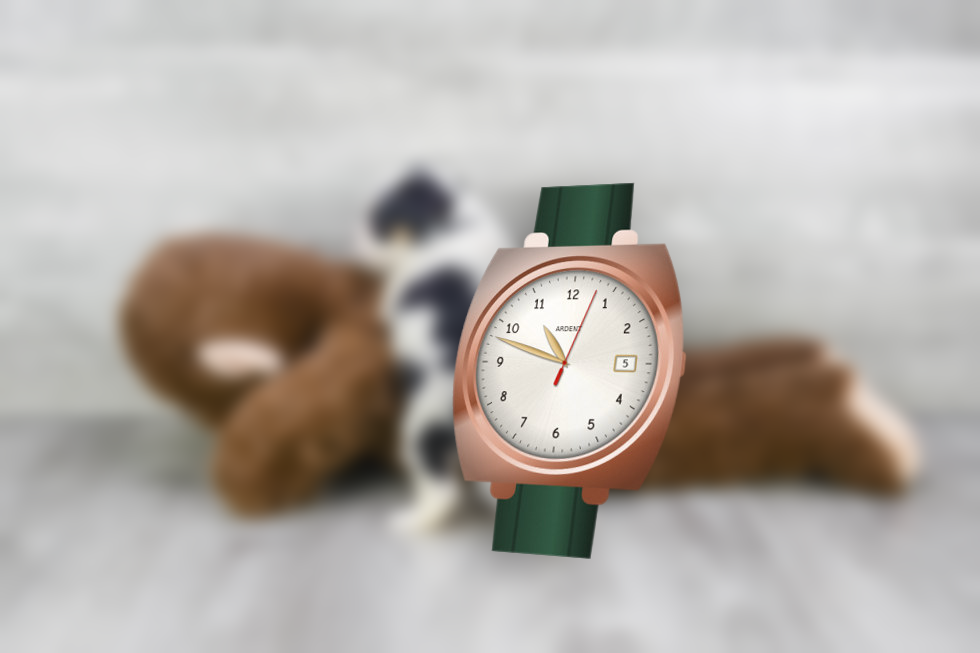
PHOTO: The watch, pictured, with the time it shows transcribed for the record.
10:48:03
